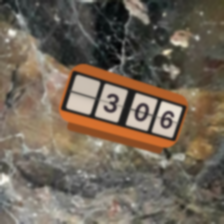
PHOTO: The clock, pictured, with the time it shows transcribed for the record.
3:06
